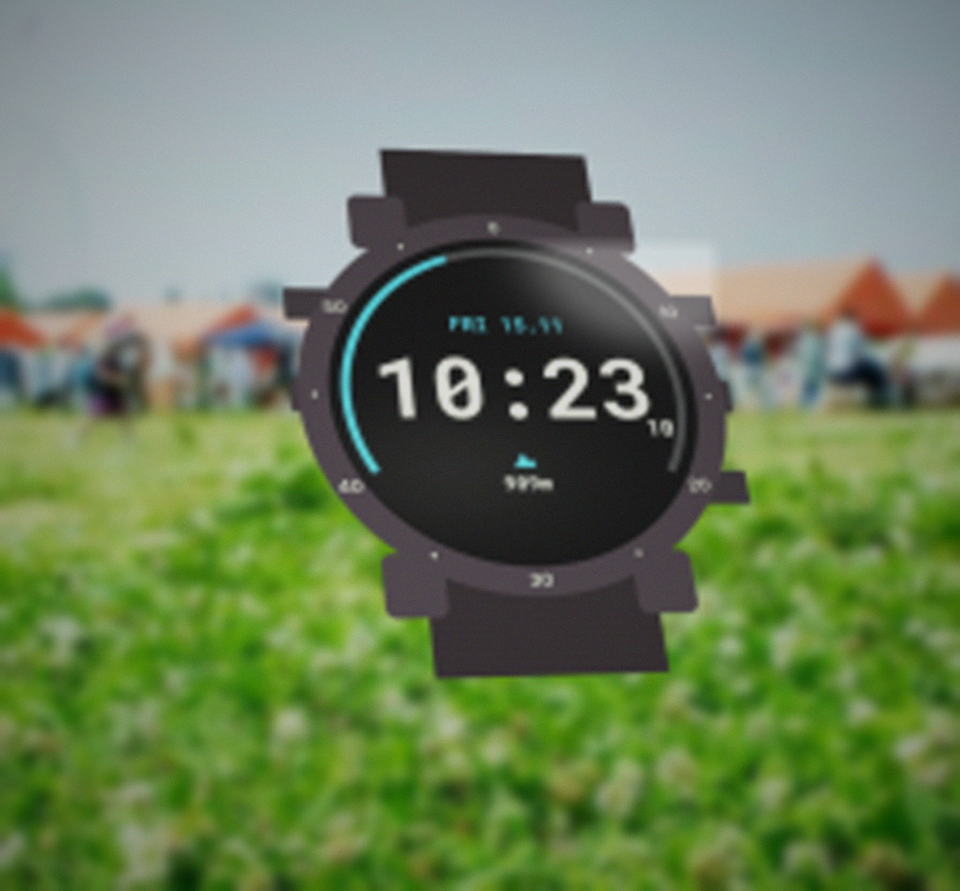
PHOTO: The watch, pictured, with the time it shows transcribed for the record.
10:23
